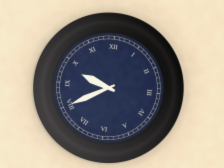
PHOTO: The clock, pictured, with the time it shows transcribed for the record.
9:40
